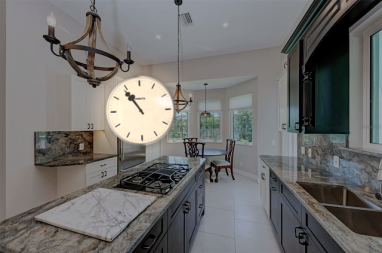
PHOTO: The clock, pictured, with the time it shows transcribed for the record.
10:54
